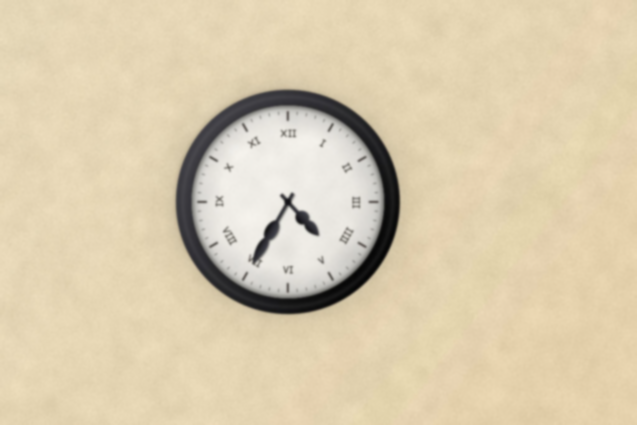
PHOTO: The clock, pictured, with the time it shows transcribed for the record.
4:35
